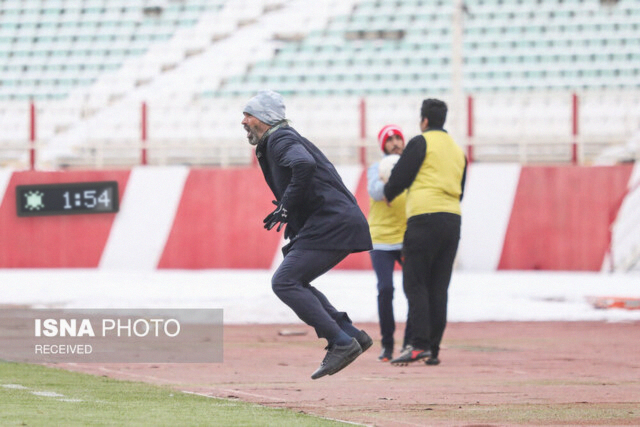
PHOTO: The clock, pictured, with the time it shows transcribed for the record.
1:54
